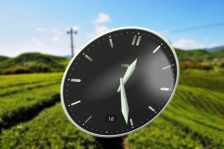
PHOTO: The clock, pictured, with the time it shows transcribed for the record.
12:26
